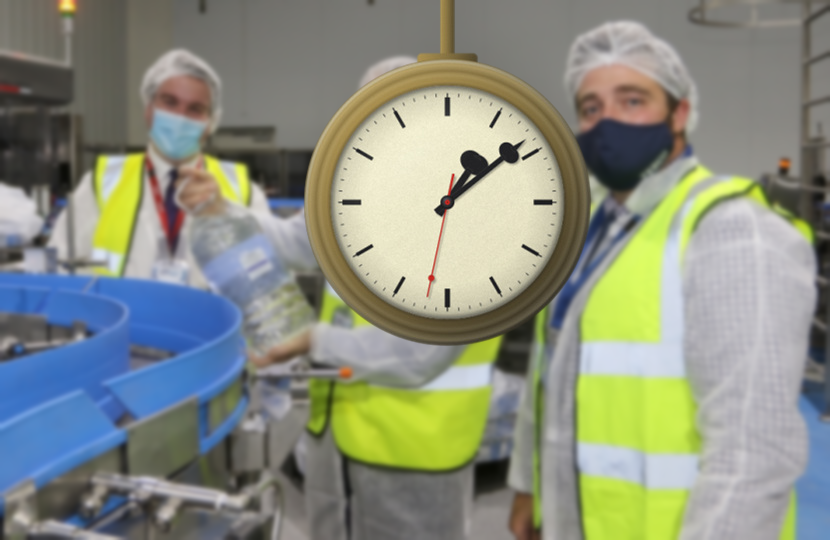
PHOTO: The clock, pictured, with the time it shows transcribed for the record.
1:08:32
